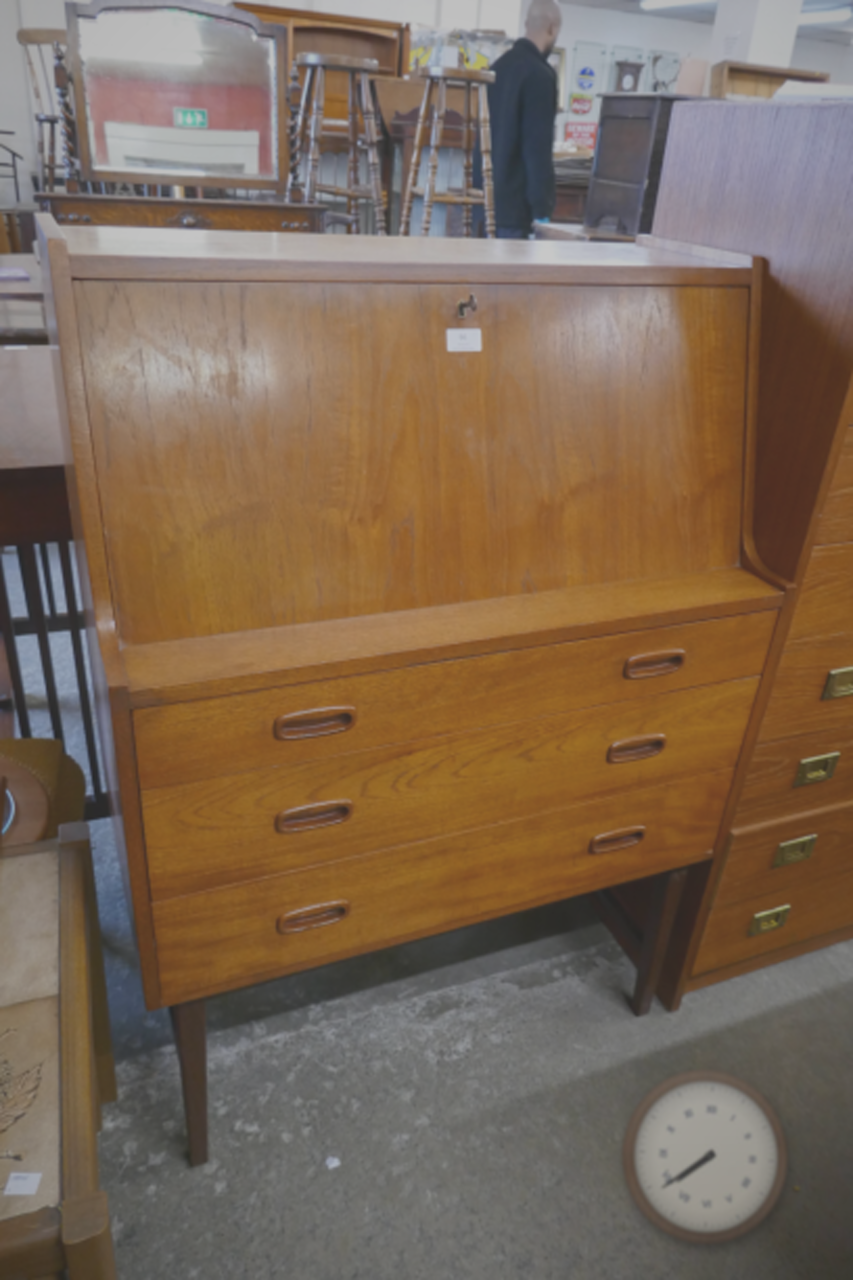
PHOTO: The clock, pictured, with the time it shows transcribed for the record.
7:39
